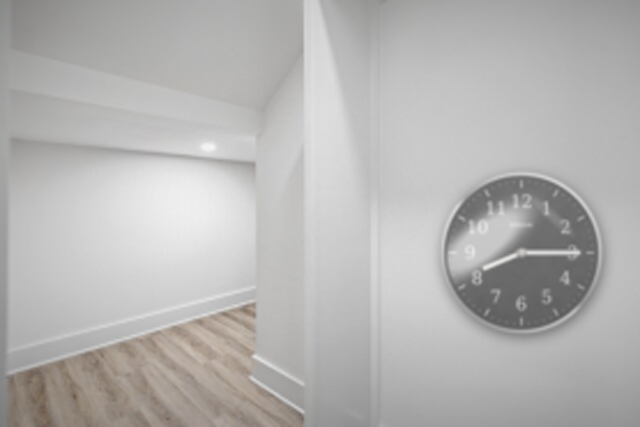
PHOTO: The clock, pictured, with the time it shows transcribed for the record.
8:15
